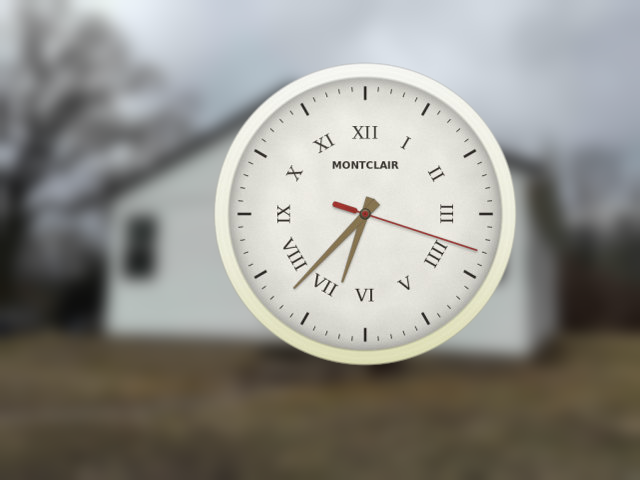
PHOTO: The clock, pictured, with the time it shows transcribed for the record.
6:37:18
